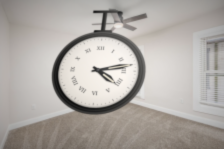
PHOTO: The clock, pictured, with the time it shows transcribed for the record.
4:13
